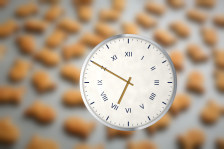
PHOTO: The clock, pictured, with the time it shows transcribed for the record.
6:50
